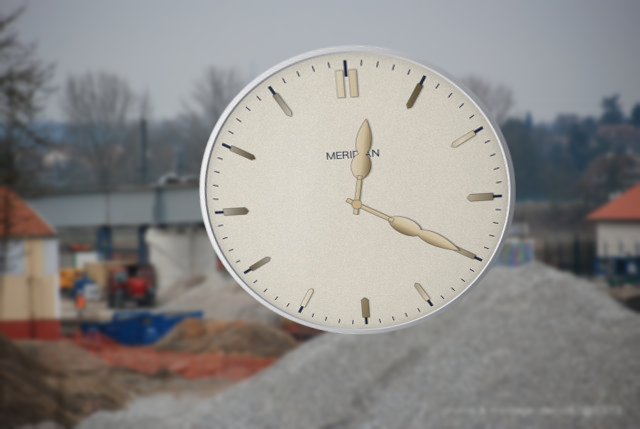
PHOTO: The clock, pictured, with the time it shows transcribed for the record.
12:20
